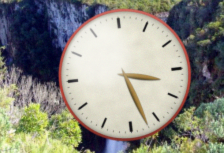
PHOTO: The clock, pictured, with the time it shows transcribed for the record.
3:27
